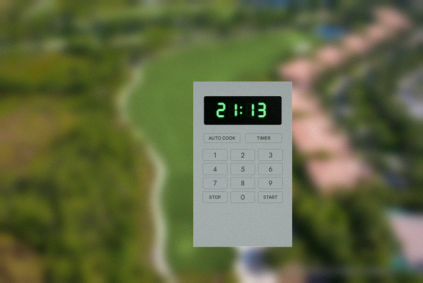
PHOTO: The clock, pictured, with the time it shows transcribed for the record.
21:13
